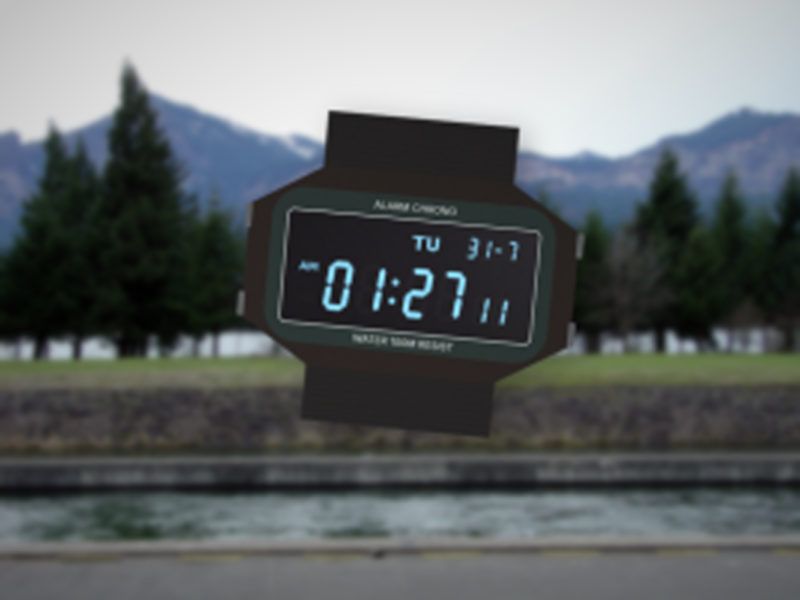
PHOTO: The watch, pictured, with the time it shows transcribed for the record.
1:27:11
